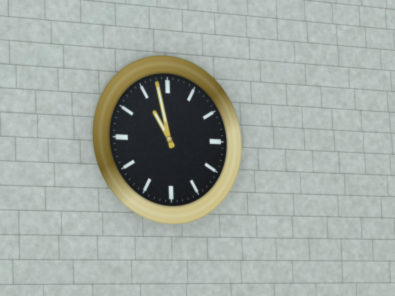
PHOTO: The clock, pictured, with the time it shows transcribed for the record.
10:58
